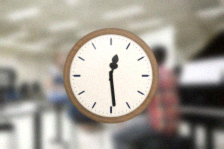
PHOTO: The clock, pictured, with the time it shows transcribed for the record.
12:29
